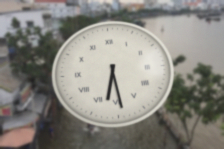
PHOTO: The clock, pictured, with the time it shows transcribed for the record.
6:29
